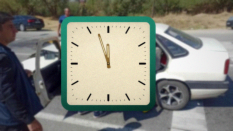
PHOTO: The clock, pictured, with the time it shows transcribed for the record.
11:57
